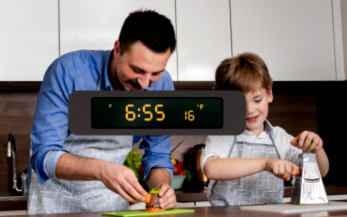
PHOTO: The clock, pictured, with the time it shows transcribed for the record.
6:55
